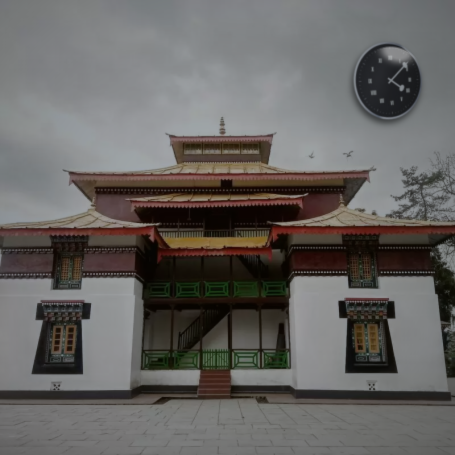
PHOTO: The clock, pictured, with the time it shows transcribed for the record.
4:08
